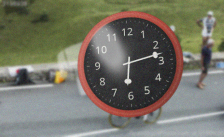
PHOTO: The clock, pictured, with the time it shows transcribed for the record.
6:13
